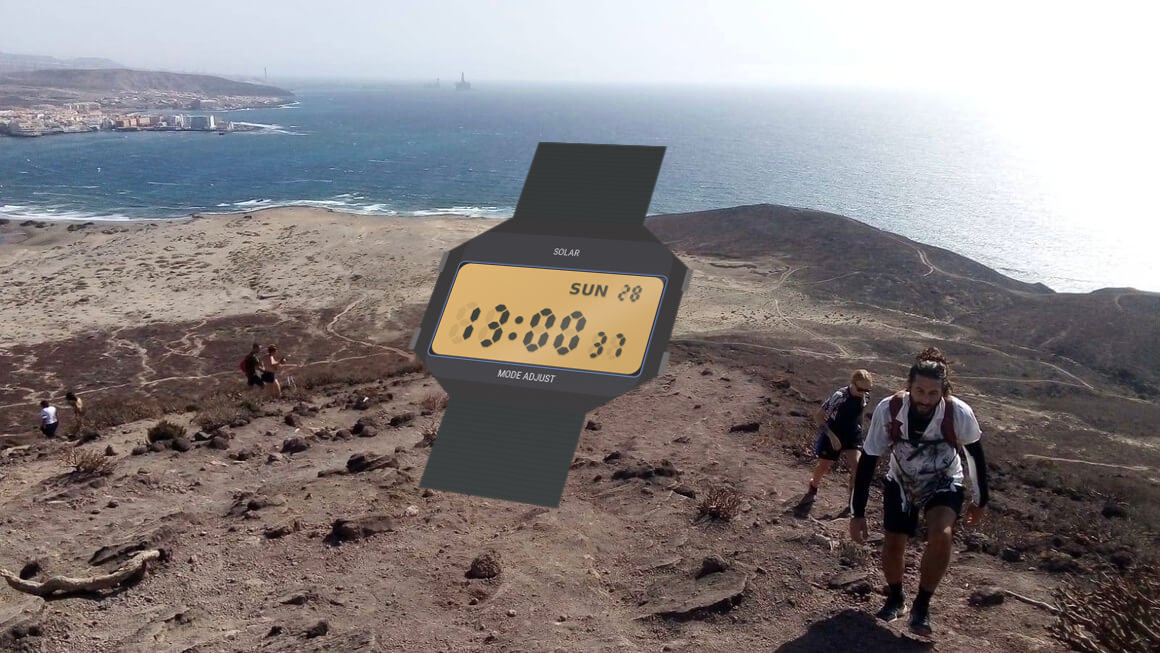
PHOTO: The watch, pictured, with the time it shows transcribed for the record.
13:00:37
